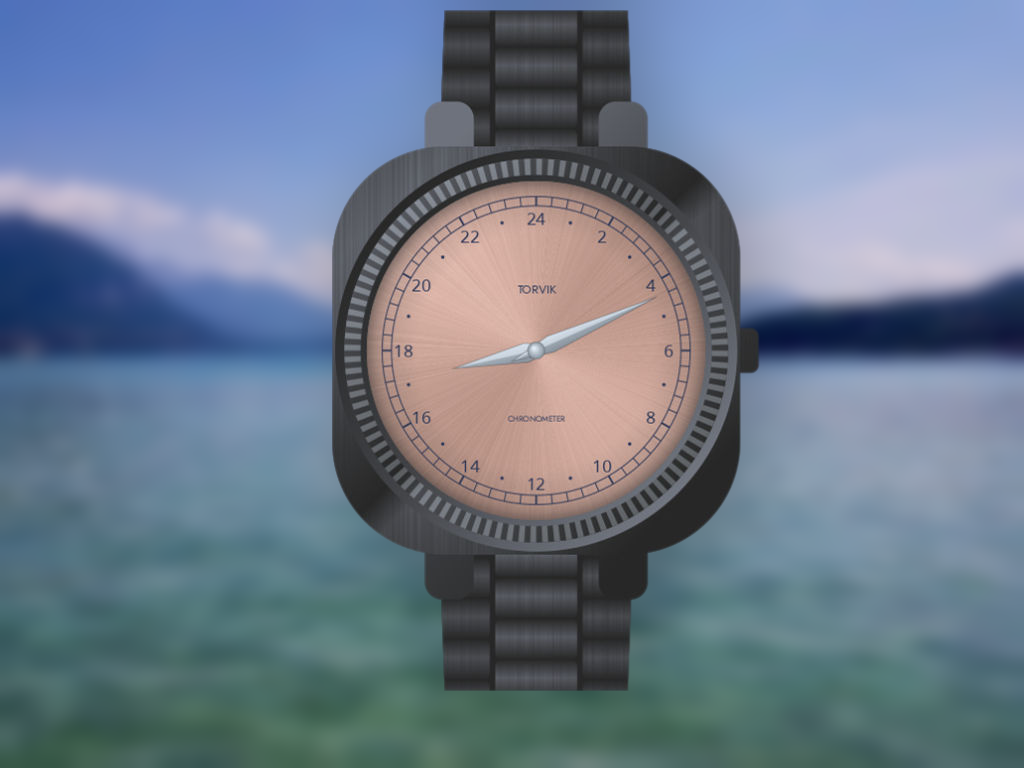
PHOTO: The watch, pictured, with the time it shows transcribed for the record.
17:11
